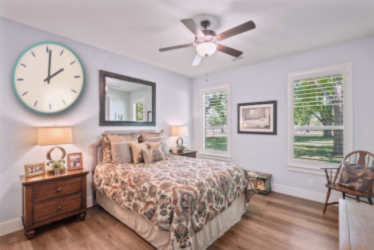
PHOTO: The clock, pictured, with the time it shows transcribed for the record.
2:01
